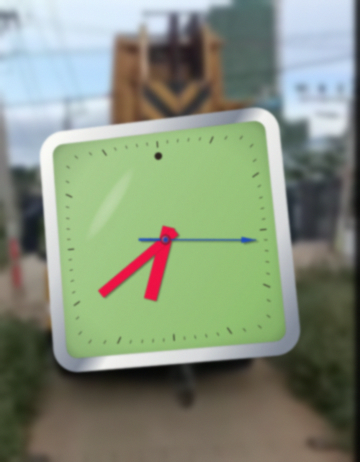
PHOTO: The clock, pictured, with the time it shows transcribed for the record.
6:39:16
